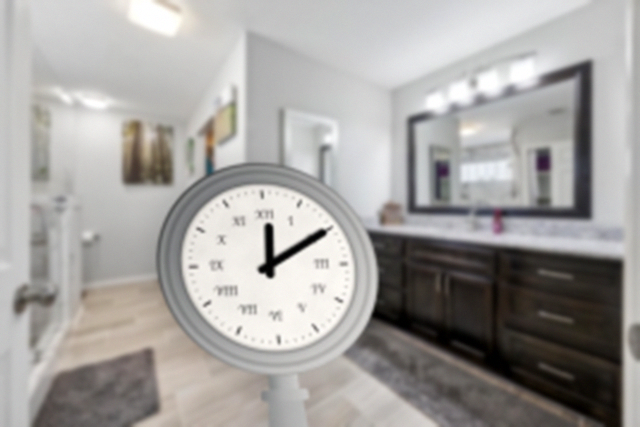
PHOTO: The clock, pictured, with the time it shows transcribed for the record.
12:10
